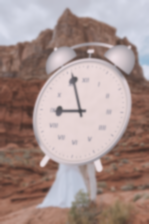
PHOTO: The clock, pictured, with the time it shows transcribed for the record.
8:56
